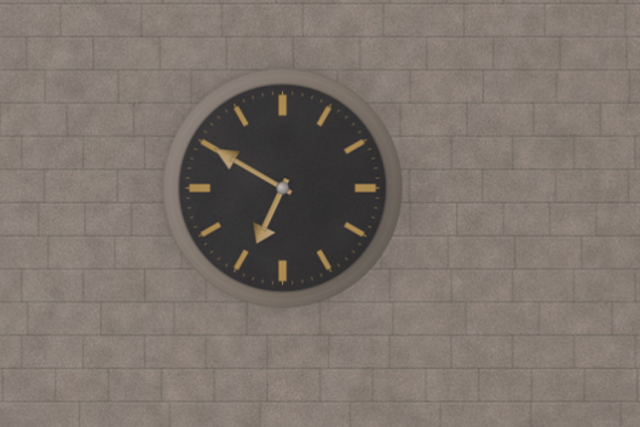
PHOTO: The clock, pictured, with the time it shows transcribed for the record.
6:50
